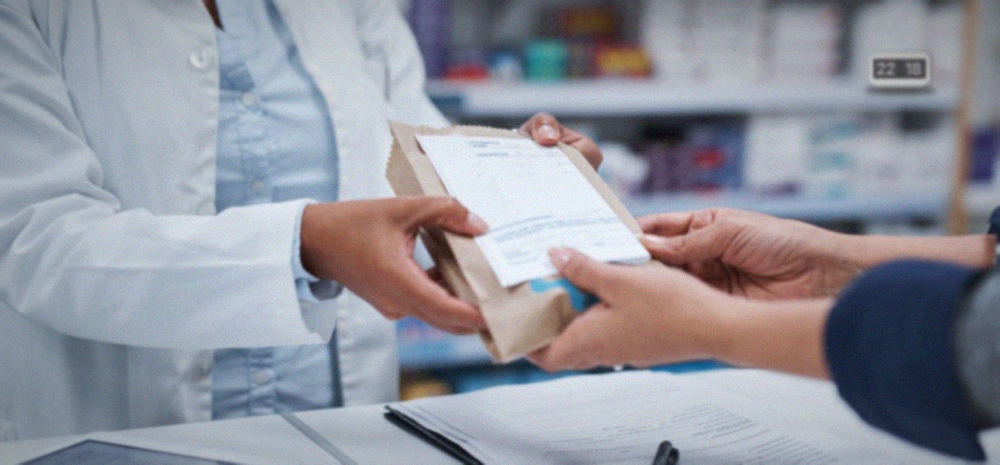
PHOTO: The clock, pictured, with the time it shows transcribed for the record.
22:18
